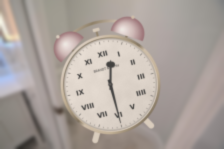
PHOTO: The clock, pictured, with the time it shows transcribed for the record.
12:30
